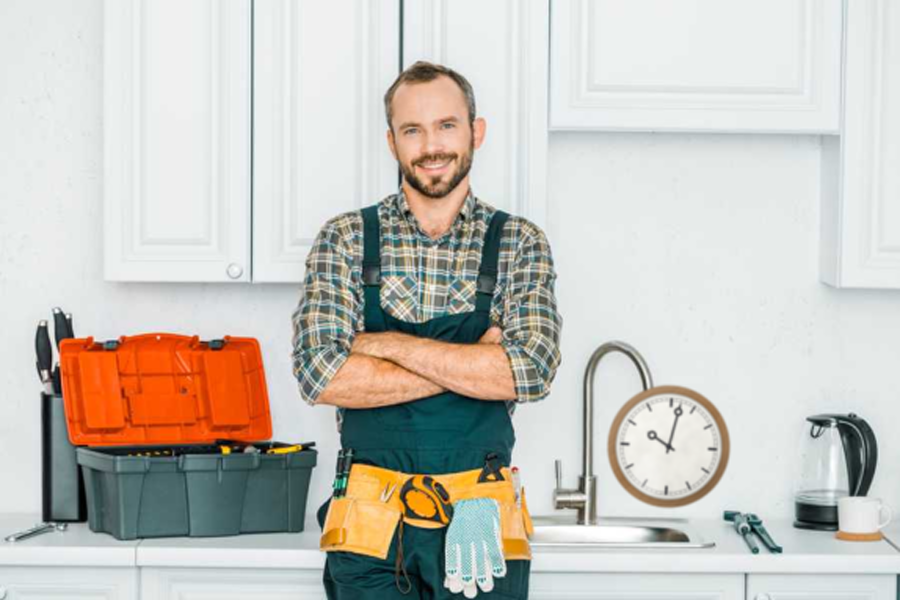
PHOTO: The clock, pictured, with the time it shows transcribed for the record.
10:02
